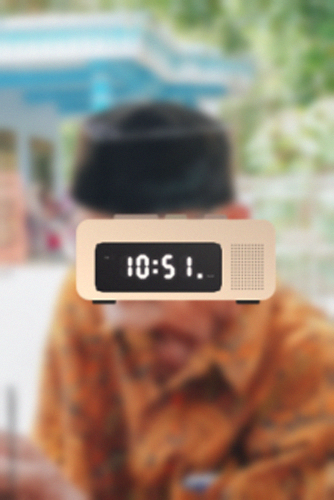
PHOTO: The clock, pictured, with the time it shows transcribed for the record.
10:51
